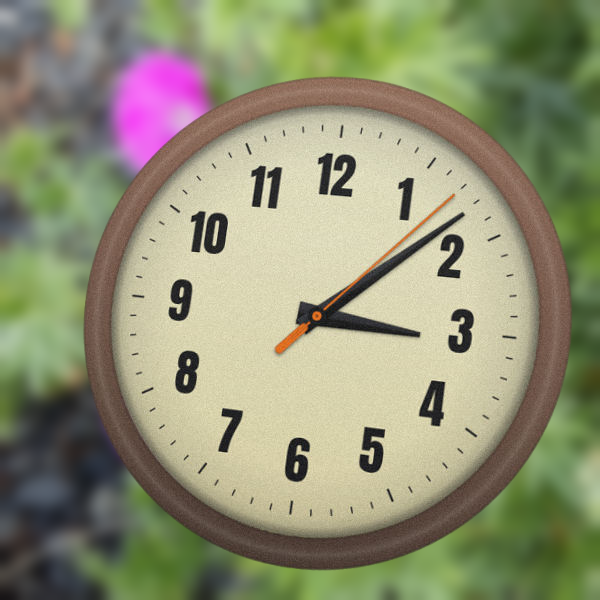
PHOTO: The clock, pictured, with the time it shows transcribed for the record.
3:08:07
